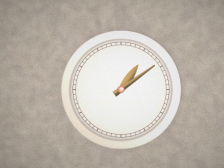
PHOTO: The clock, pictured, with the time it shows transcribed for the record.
1:09
